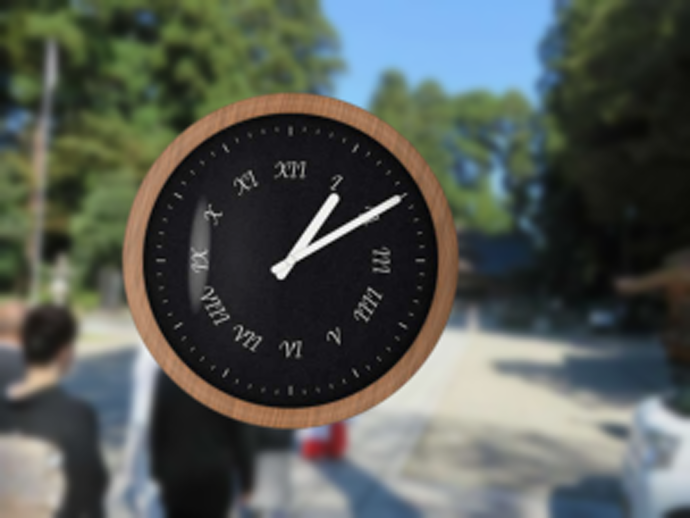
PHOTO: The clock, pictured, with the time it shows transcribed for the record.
1:10
